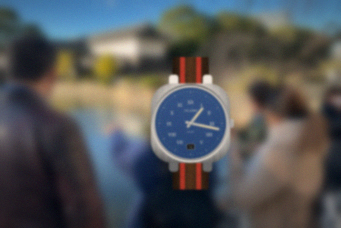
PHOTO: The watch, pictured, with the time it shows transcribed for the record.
1:17
